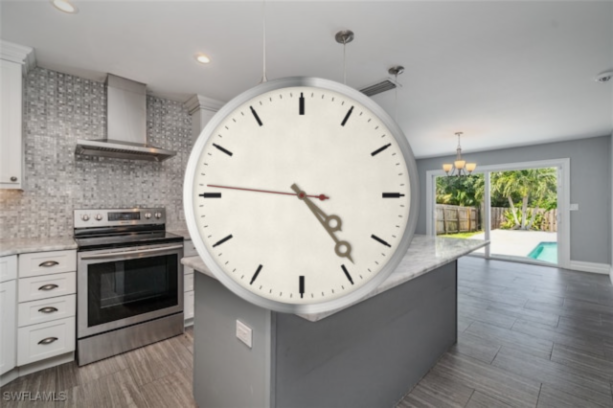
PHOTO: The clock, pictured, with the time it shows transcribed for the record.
4:23:46
